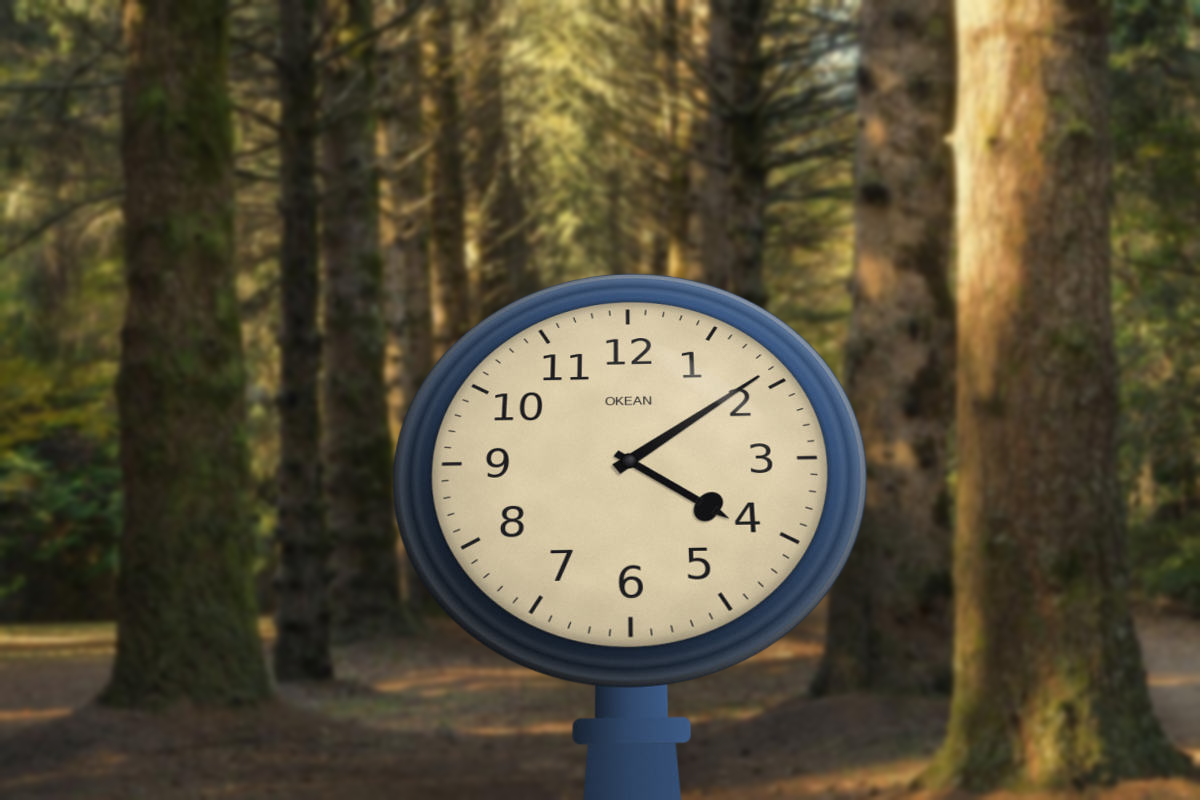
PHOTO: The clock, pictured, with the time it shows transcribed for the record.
4:09
